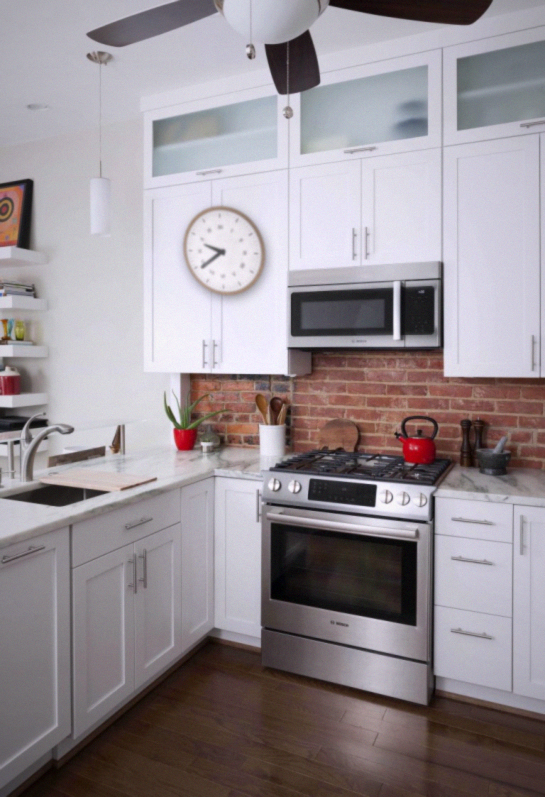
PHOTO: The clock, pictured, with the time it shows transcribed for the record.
9:39
